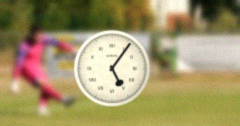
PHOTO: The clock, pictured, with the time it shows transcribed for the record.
5:06
